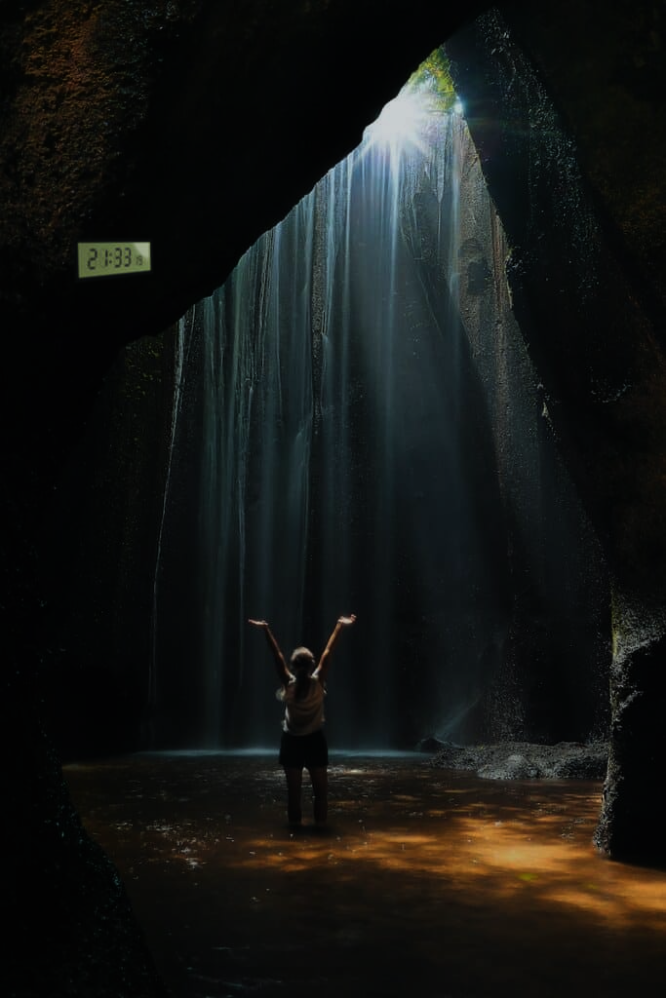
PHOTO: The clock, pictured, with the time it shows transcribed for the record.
21:33:19
